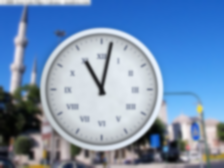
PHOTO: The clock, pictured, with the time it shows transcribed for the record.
11:02
